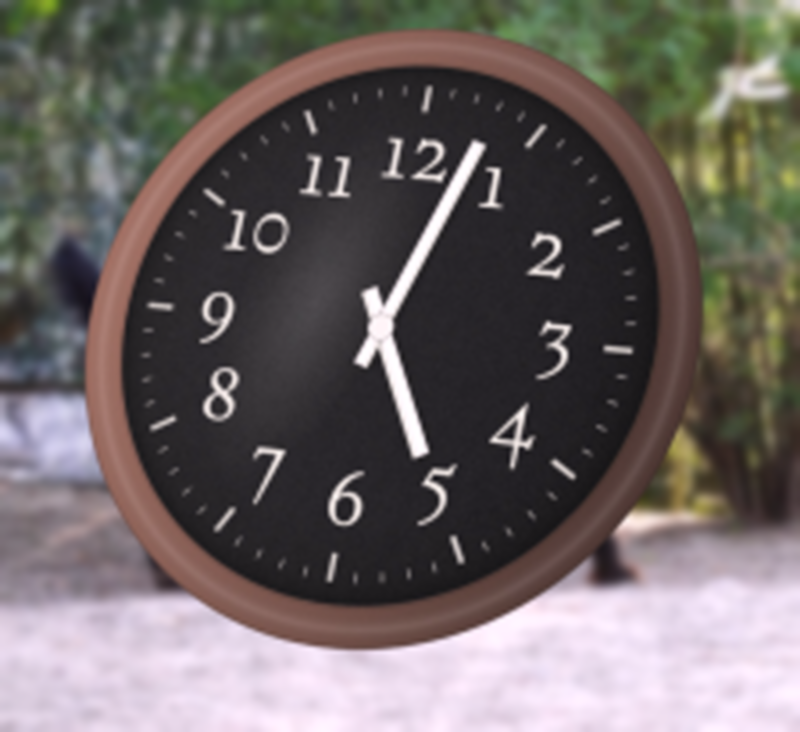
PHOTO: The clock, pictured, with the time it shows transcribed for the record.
5:03
